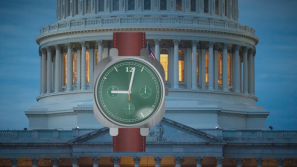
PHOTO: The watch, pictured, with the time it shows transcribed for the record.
9:02
